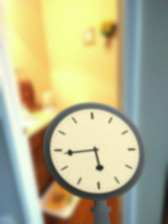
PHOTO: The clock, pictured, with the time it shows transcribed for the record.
5:44
